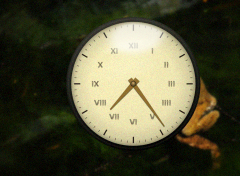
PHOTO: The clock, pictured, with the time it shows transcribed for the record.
7:24
